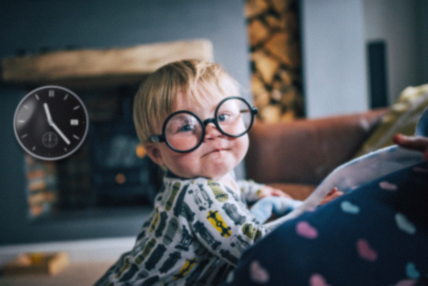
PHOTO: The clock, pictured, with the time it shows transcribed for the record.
11:23
